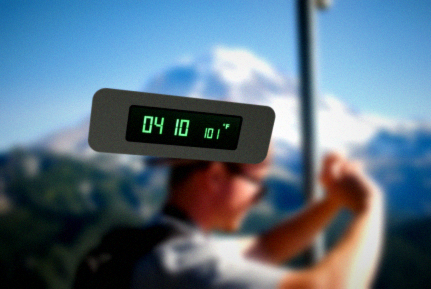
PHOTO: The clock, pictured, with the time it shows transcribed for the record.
4:10
